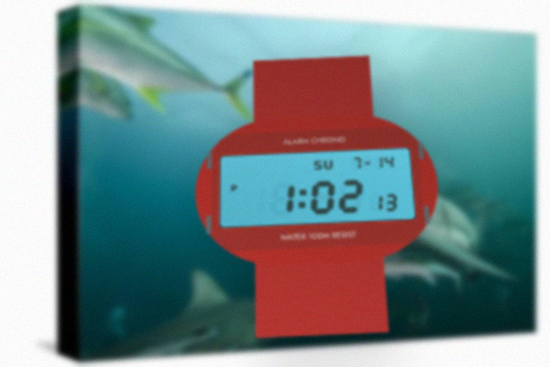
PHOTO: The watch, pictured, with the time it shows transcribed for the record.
1:02:13
